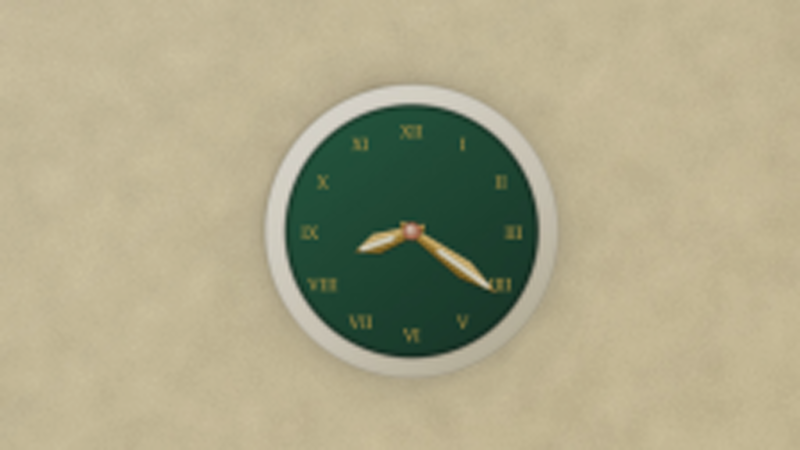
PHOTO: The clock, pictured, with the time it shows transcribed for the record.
8:21
